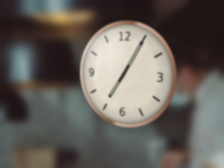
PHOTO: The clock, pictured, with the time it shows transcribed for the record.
7:05
